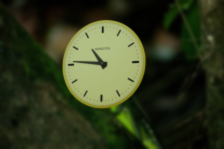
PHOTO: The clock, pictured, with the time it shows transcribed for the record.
10:46
